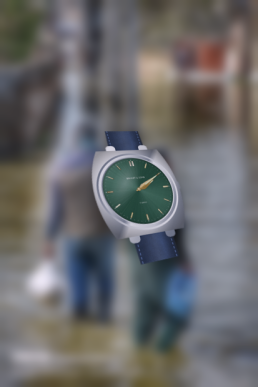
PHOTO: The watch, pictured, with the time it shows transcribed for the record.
2:10
